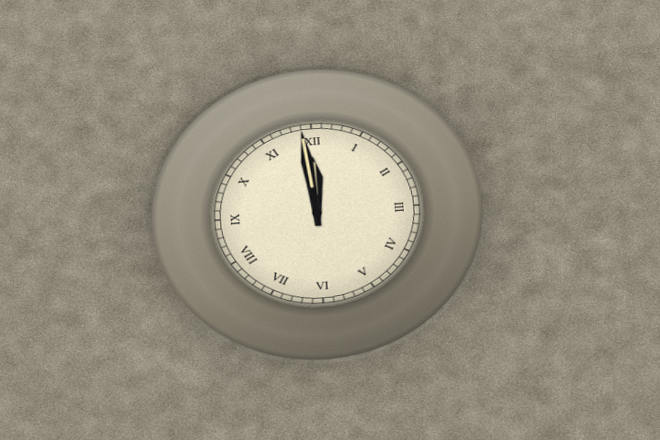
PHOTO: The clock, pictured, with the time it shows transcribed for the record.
11:59
